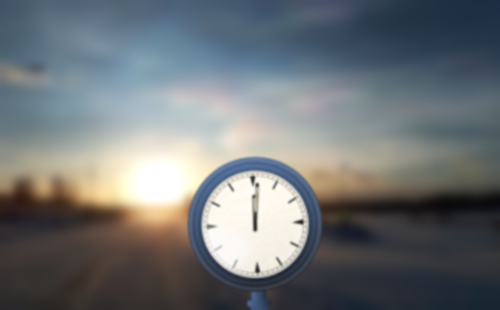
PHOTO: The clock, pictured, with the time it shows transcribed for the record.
12:01
